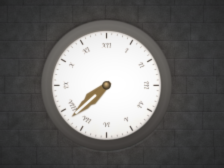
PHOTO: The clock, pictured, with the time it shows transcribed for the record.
7:38
